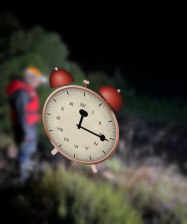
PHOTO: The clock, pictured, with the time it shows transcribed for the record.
12:16
